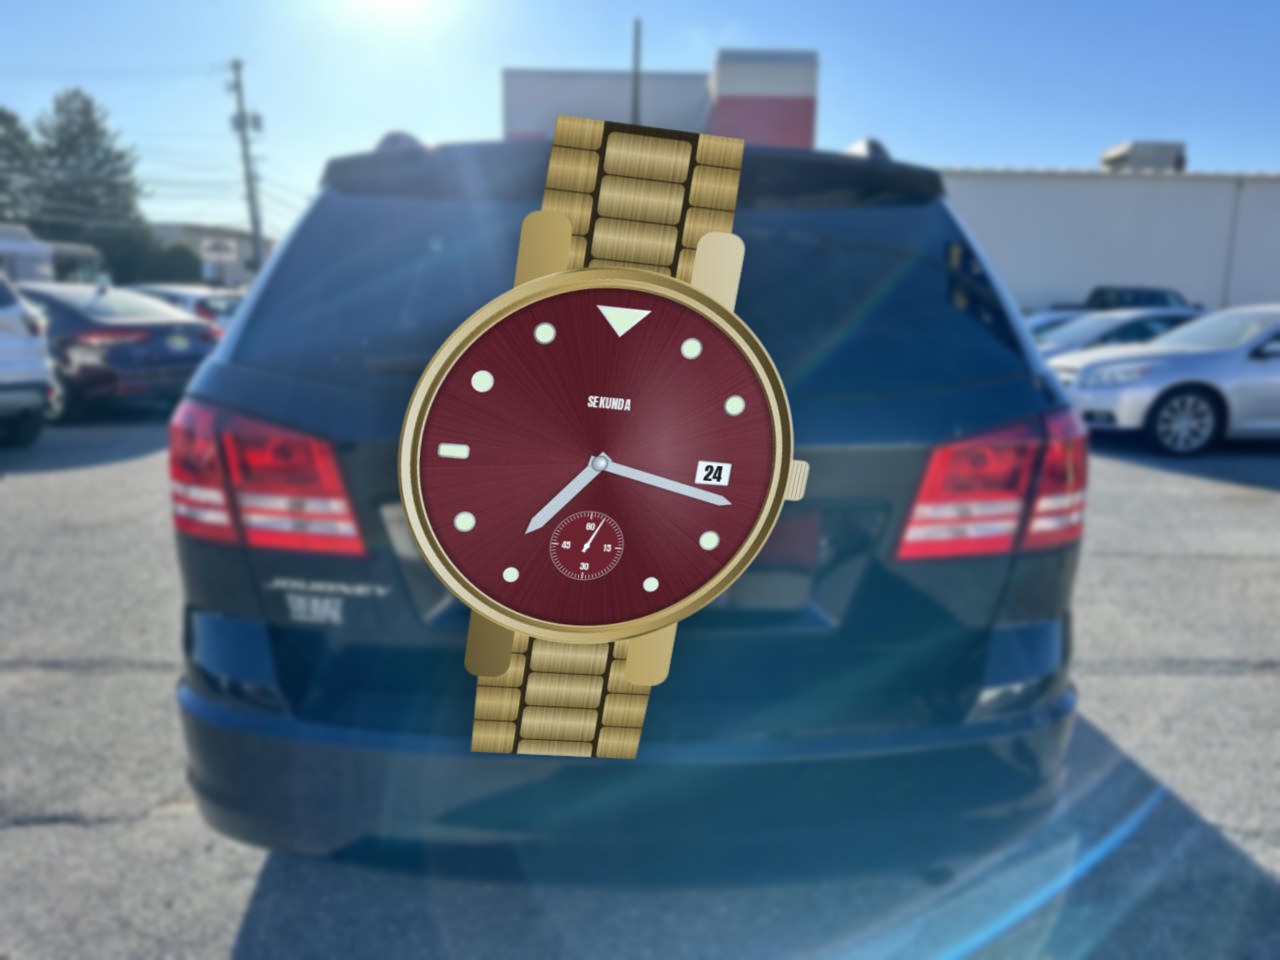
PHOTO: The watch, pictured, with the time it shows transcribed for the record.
7:17:04
